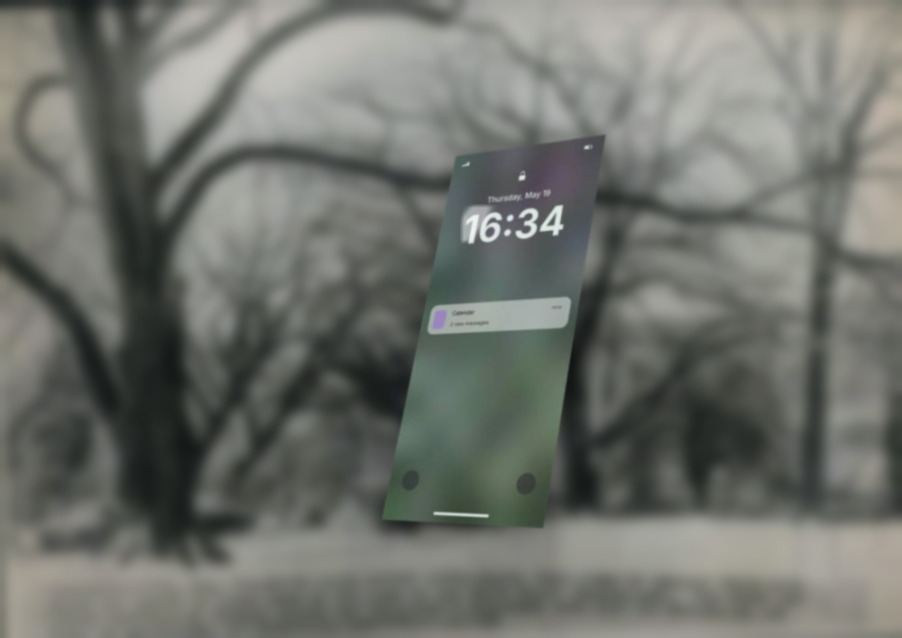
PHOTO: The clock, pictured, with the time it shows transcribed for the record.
16:34
